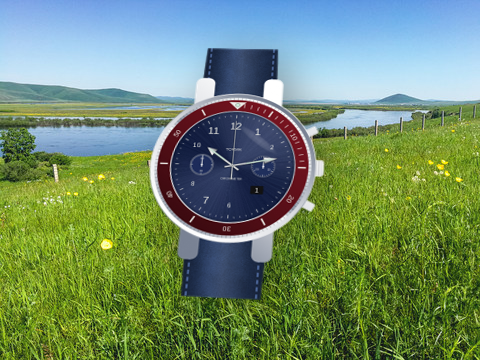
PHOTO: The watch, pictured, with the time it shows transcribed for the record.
10:13
